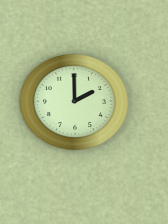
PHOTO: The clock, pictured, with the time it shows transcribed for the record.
2:00
